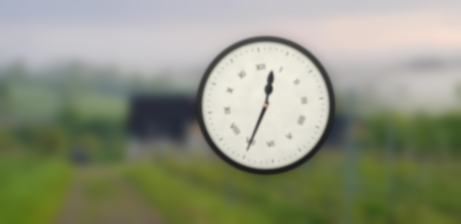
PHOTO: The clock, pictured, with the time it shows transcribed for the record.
12:35
